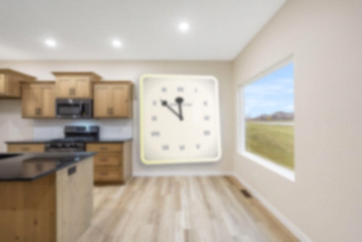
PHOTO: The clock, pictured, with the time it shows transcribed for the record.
11:52
